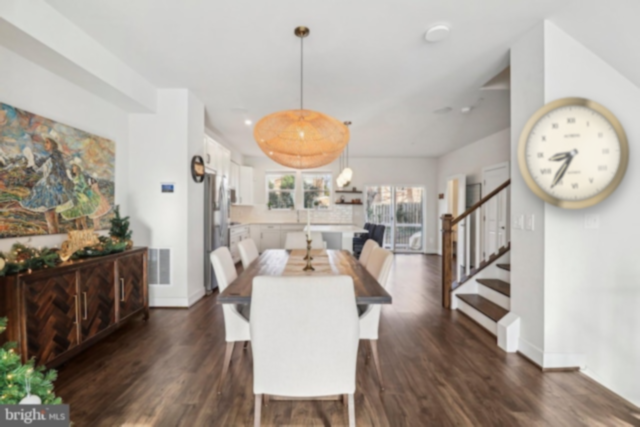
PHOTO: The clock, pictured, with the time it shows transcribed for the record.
8:36
